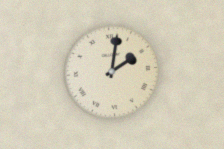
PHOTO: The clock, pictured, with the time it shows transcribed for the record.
2:02
